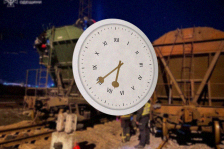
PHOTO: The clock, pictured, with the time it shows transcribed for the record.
6:40
